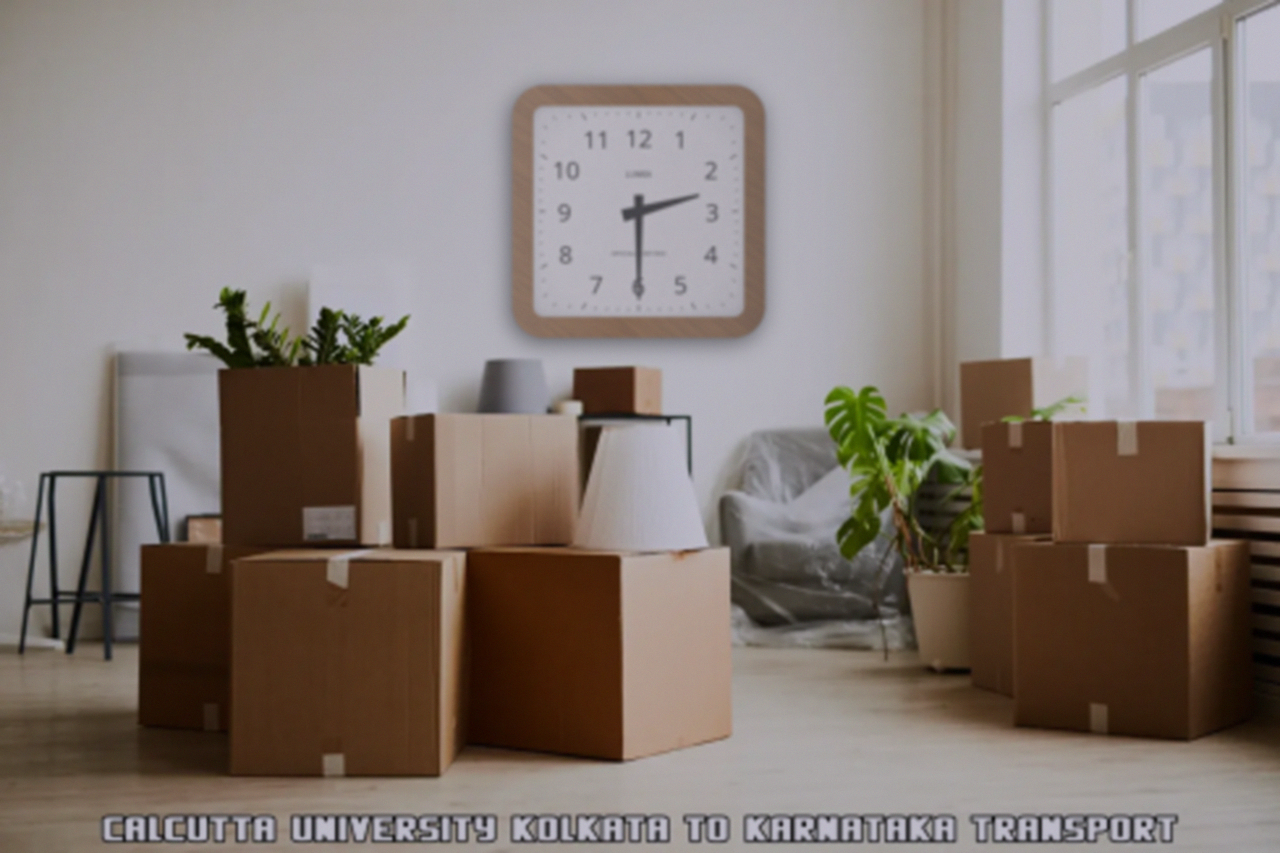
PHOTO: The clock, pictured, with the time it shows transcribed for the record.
2:30
